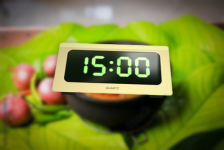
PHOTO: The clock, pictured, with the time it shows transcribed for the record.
15:00
